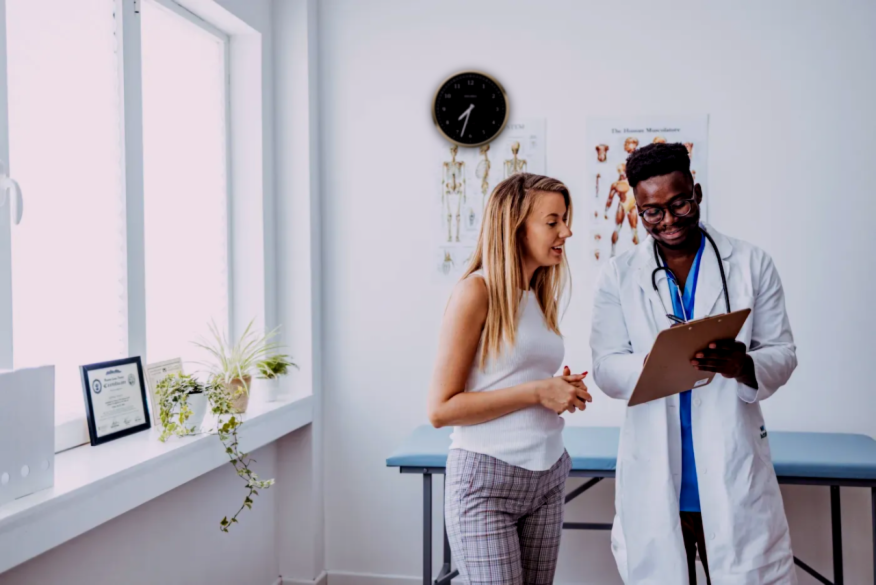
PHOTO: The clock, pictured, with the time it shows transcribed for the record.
7:33
